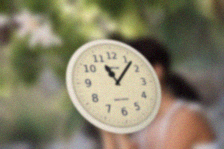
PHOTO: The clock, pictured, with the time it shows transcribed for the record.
11:07
